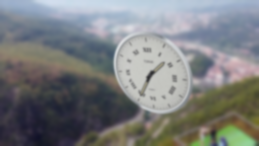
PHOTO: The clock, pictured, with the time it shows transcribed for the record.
1:35
